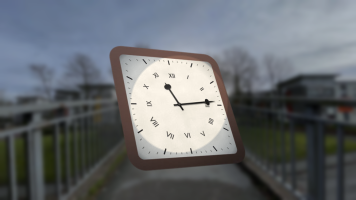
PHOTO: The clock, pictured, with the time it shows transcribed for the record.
11:14
